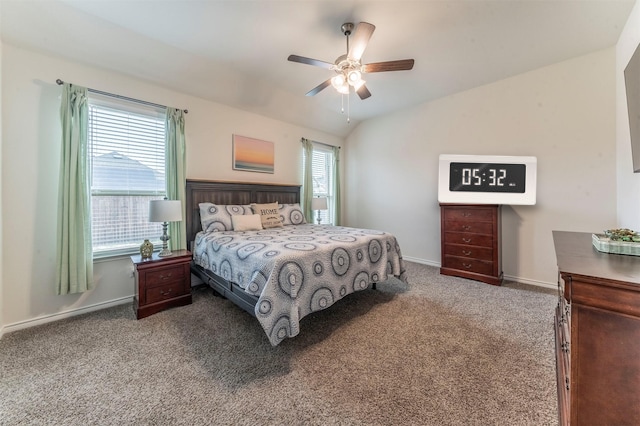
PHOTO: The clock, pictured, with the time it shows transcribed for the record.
5:32
